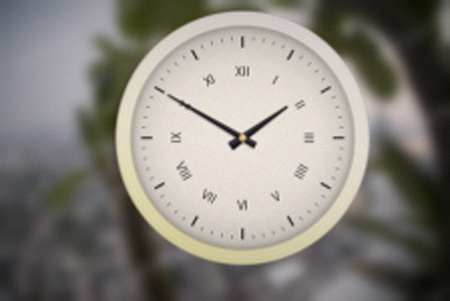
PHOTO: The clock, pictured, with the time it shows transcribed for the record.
1:50
